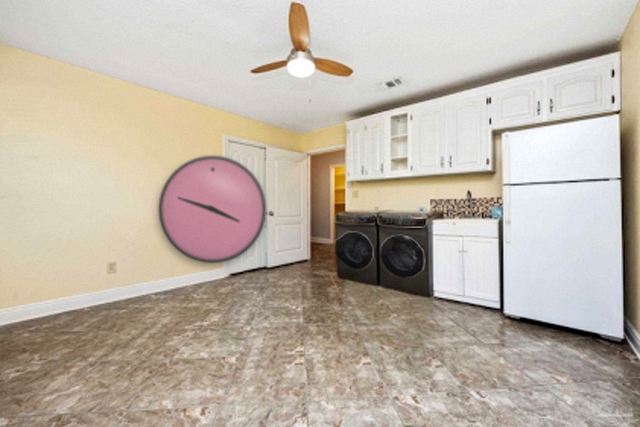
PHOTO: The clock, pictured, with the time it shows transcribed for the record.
3:48
